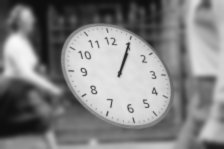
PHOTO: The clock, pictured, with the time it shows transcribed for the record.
1:05
